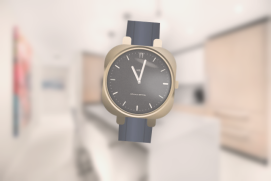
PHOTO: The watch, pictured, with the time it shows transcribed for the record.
11:02
